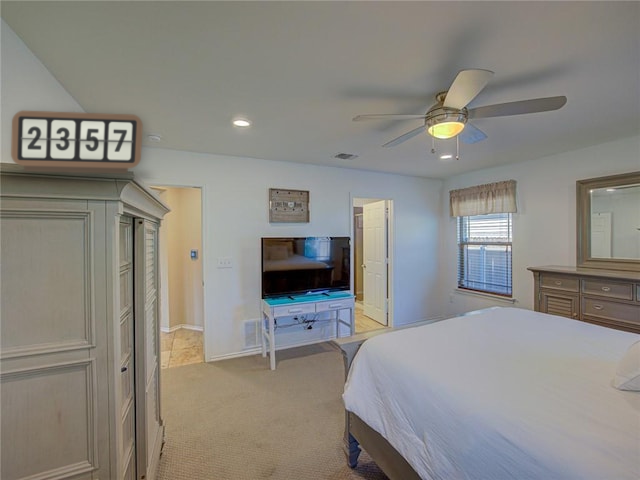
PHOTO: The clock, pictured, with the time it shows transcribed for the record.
23:57
